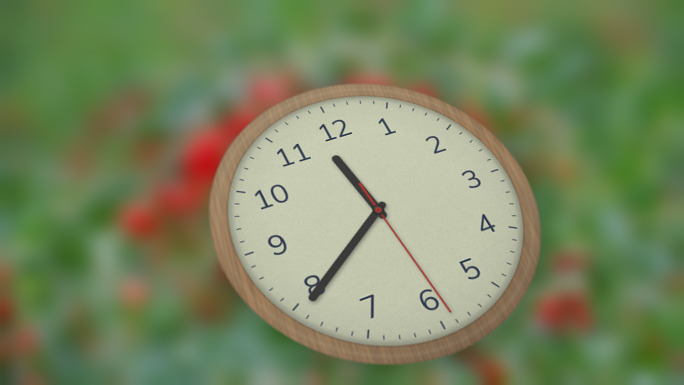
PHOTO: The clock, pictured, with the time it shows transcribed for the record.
11:39:29
